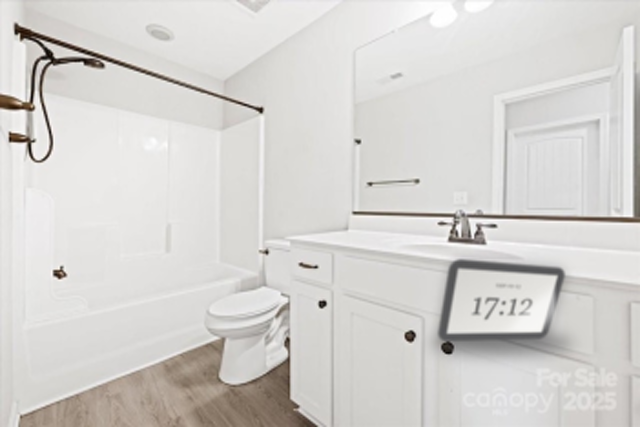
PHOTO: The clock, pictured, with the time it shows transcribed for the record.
17:12
